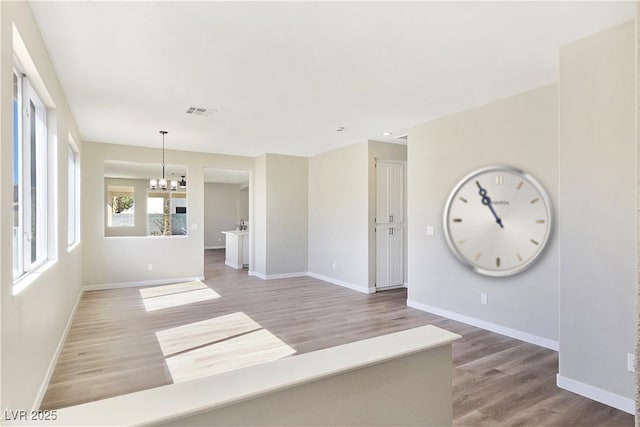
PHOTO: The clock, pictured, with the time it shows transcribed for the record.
10:55
